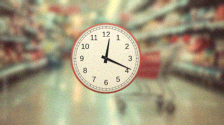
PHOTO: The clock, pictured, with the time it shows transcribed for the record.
12:19
